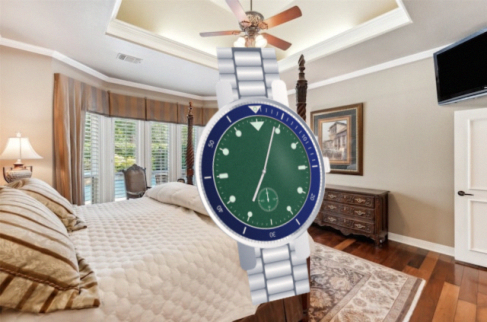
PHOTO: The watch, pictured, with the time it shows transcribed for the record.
7:04
